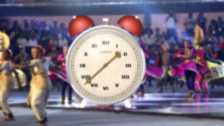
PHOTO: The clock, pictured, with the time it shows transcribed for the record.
1:38
